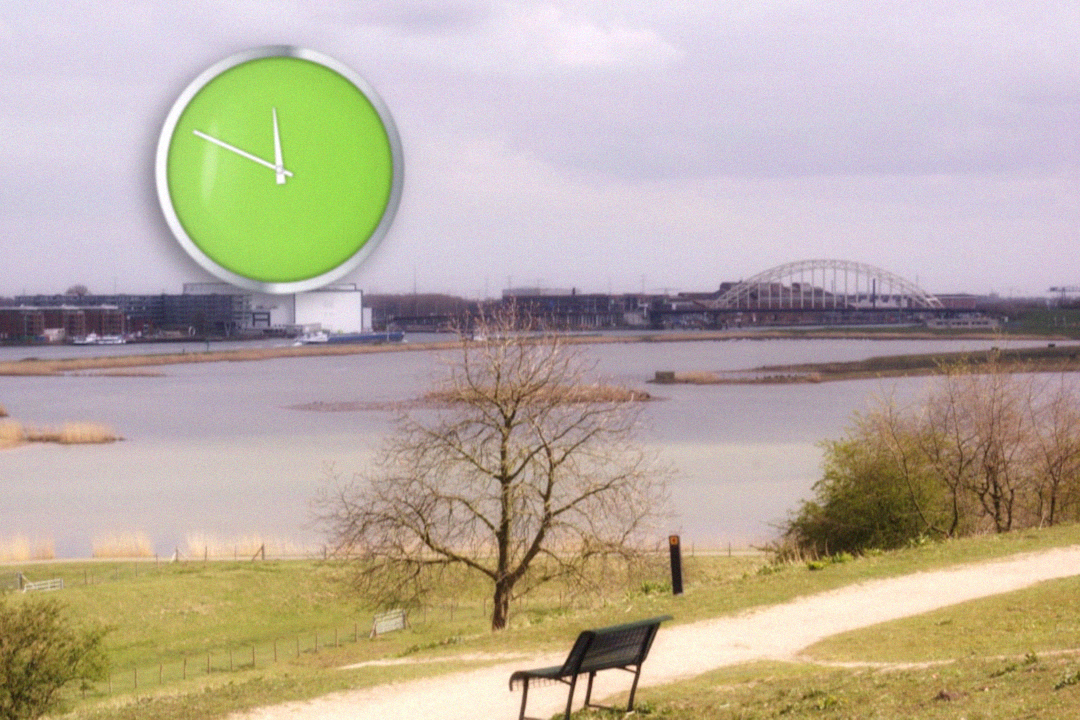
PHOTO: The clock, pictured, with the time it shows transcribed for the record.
11:49
